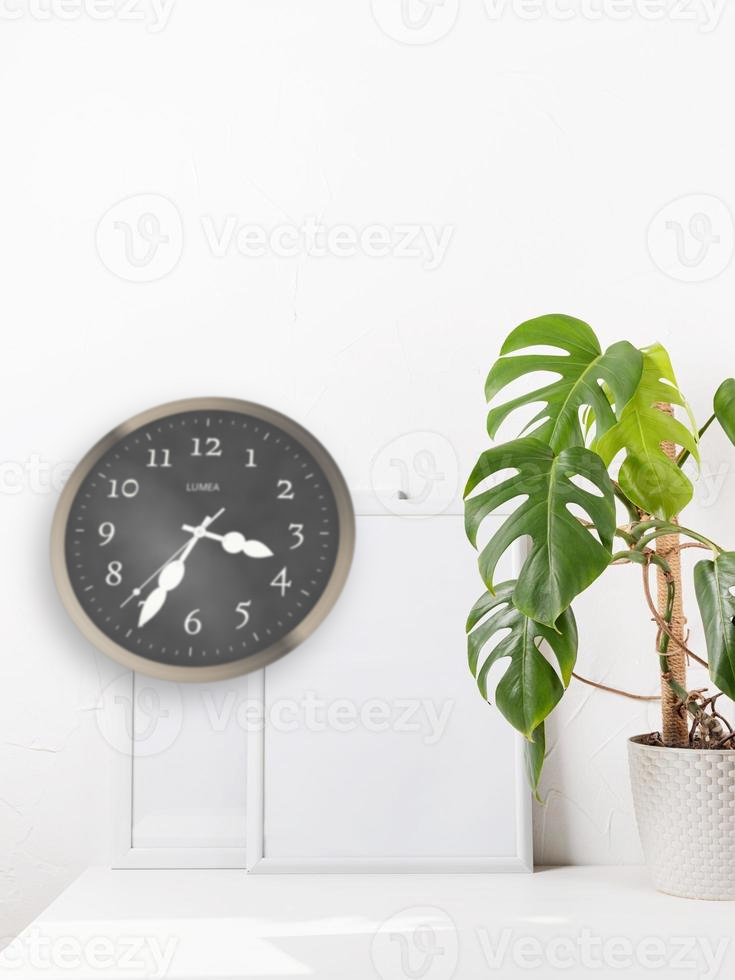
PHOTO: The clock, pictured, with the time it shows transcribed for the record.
3:34:37
